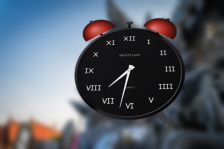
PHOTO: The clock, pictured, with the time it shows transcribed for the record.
7:32
